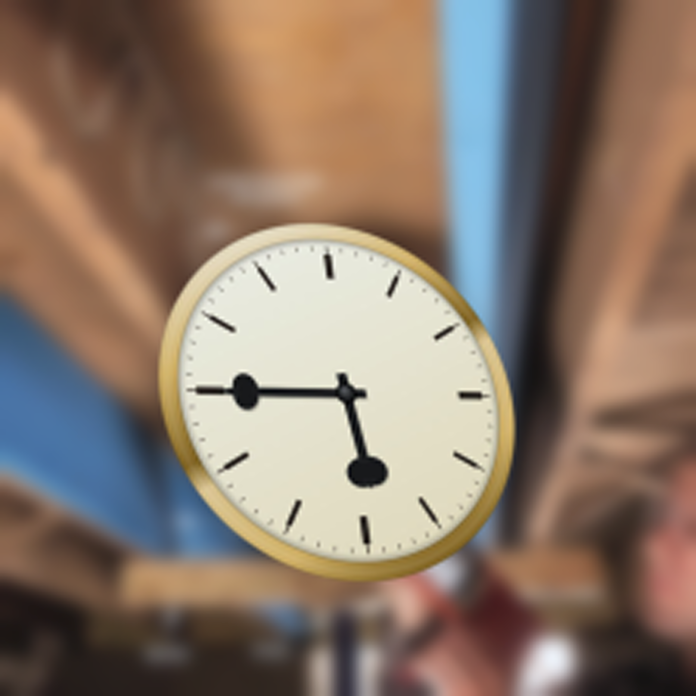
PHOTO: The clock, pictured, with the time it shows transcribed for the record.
5:45
